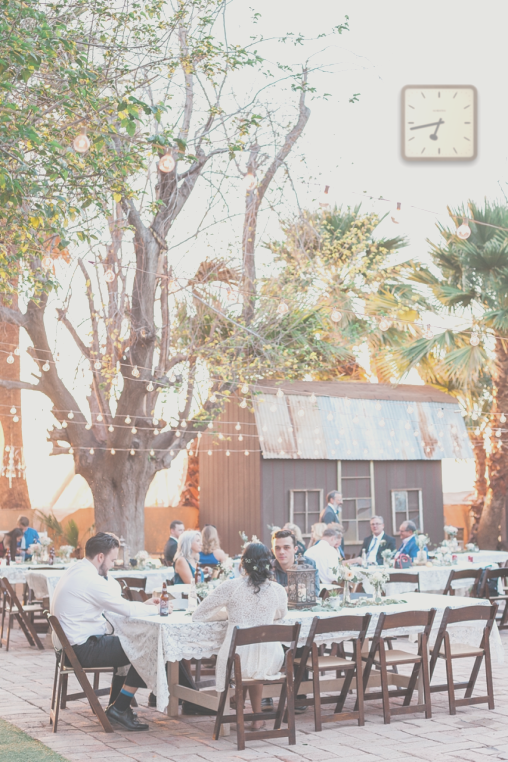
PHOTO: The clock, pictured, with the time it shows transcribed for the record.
6:43
